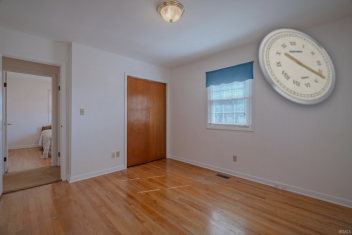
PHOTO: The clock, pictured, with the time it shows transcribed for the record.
10:21
